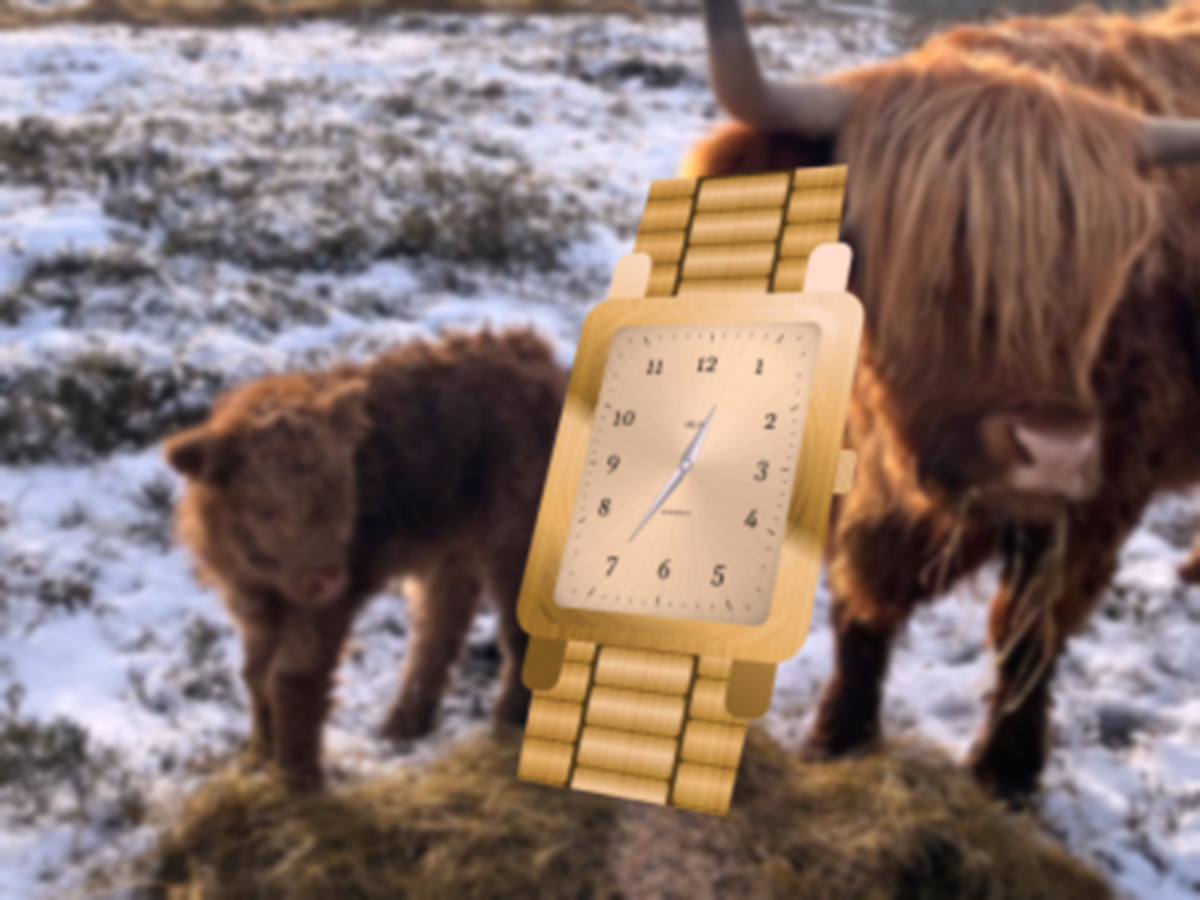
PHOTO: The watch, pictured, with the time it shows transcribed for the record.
12:35
